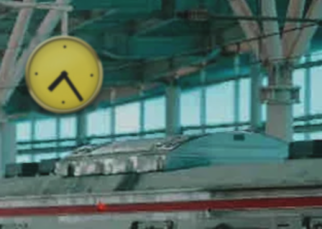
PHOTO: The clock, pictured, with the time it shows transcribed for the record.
7:24
